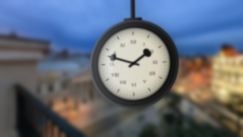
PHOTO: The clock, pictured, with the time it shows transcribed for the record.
1:48
